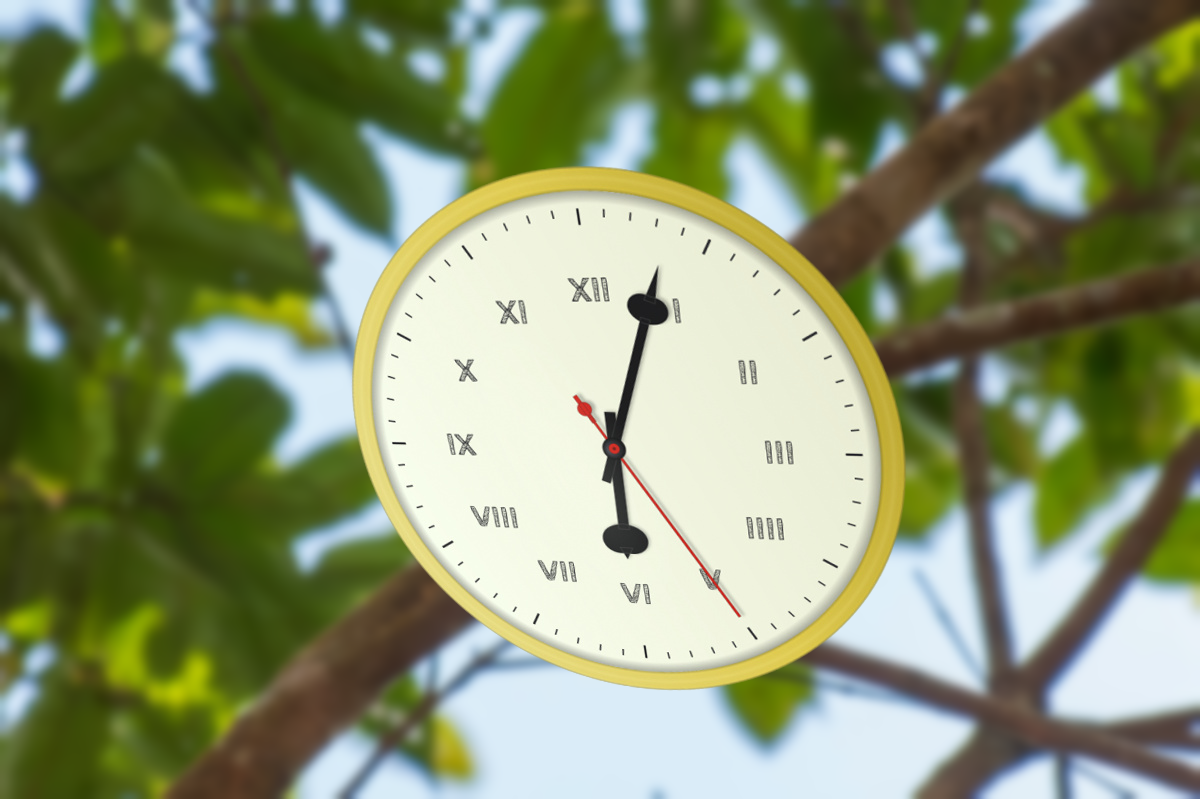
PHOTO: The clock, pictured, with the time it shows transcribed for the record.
6:03:25
